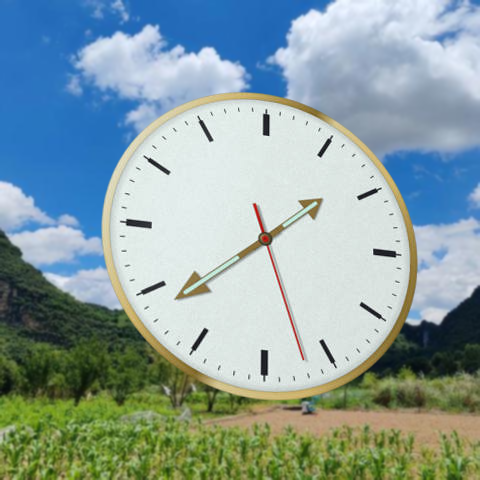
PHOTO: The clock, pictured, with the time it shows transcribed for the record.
1:38:27
